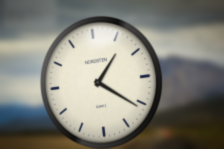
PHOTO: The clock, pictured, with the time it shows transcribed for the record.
1:21
